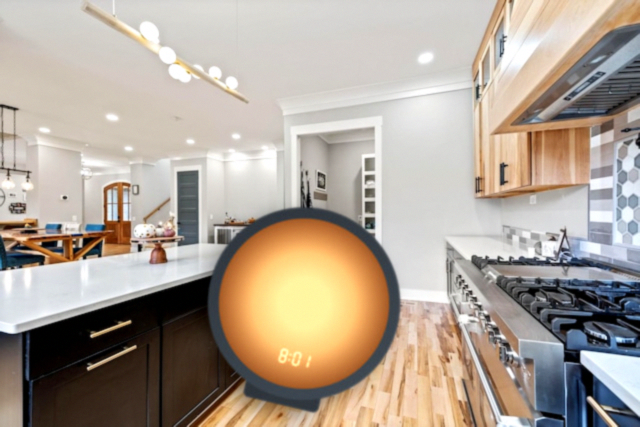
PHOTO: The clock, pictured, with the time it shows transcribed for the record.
8:01
